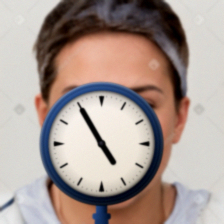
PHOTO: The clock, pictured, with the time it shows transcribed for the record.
4:55
